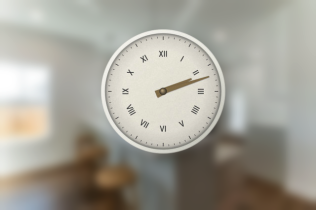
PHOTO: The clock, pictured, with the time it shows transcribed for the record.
2:12
